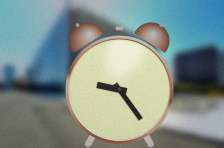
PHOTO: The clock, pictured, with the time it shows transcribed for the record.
9:24
